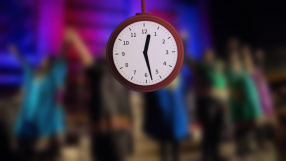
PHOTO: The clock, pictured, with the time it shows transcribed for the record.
12:28
